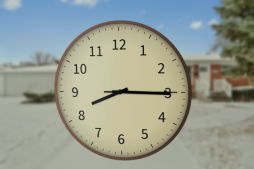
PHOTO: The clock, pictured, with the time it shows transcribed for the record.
8:15:15
